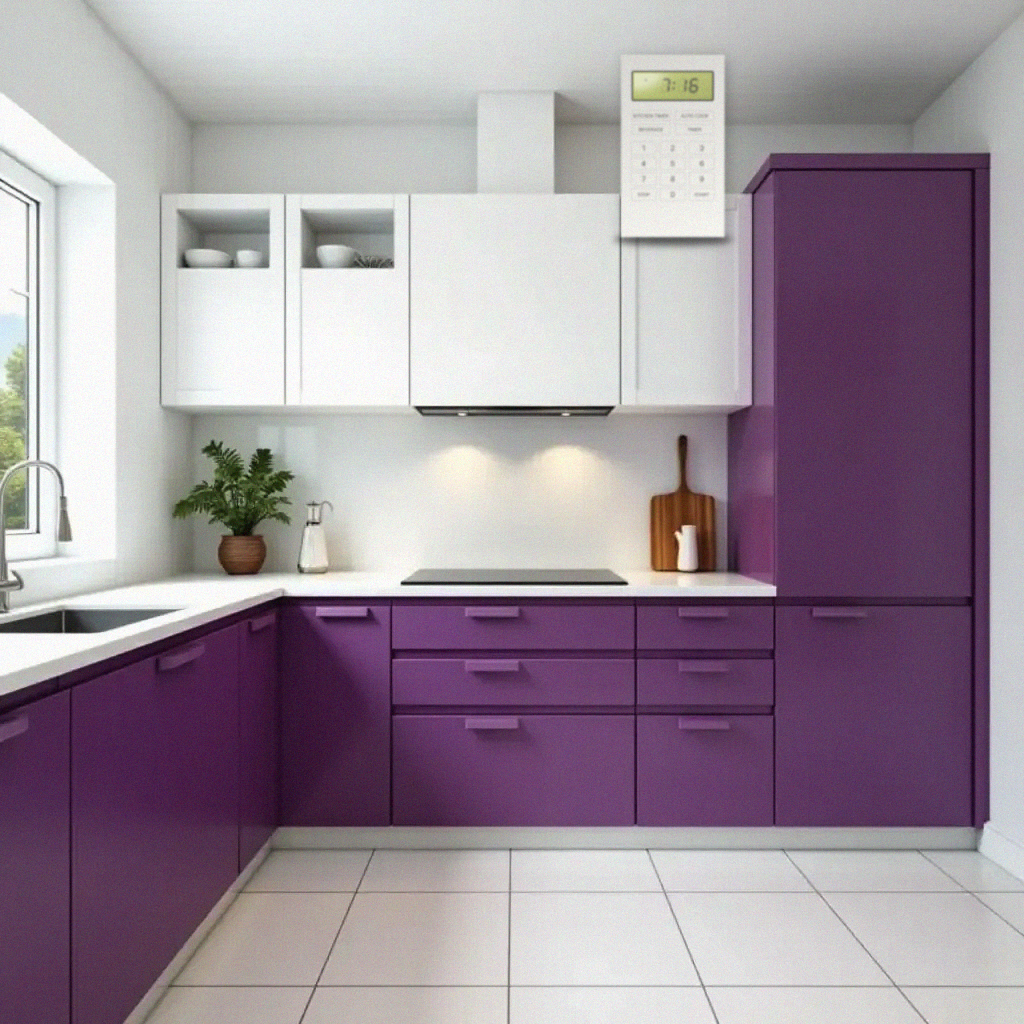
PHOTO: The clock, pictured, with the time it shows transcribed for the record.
7:16
